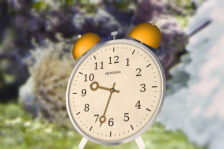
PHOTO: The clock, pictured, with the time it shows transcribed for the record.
9:33
